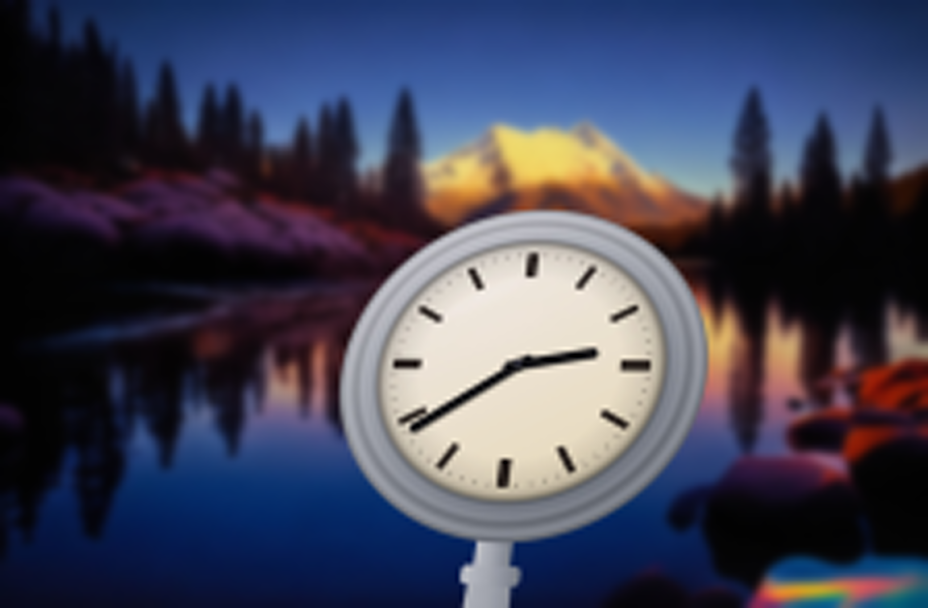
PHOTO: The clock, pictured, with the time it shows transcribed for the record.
2:39
